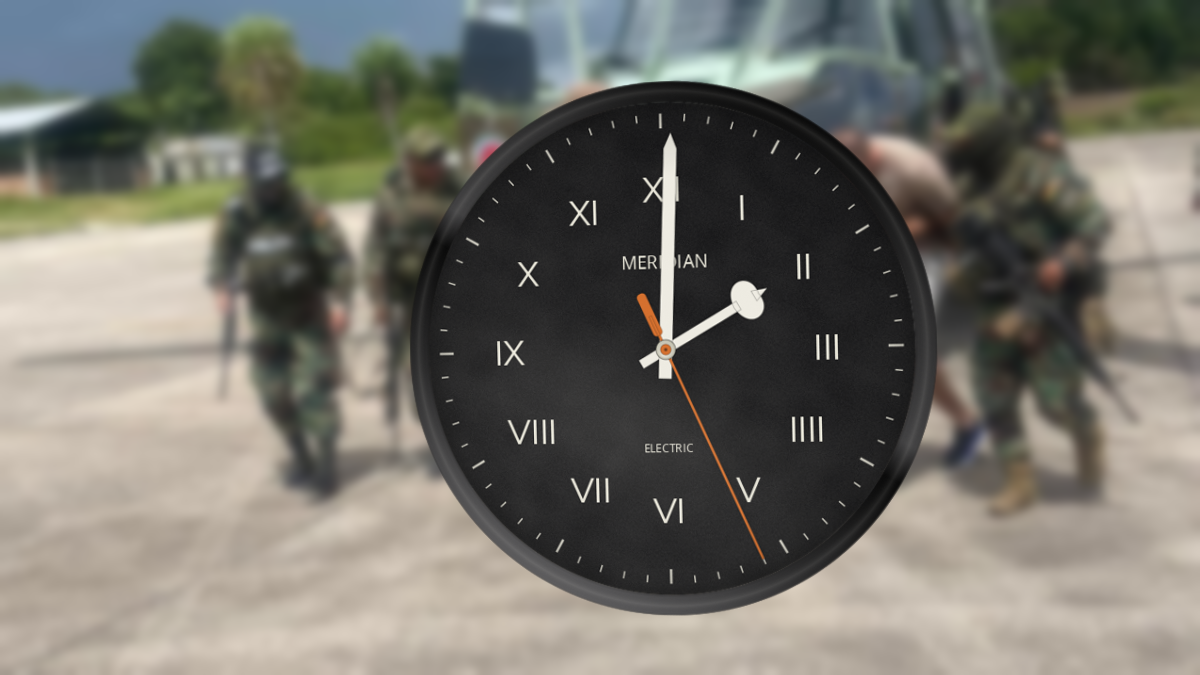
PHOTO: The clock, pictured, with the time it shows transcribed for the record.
2:00:26
